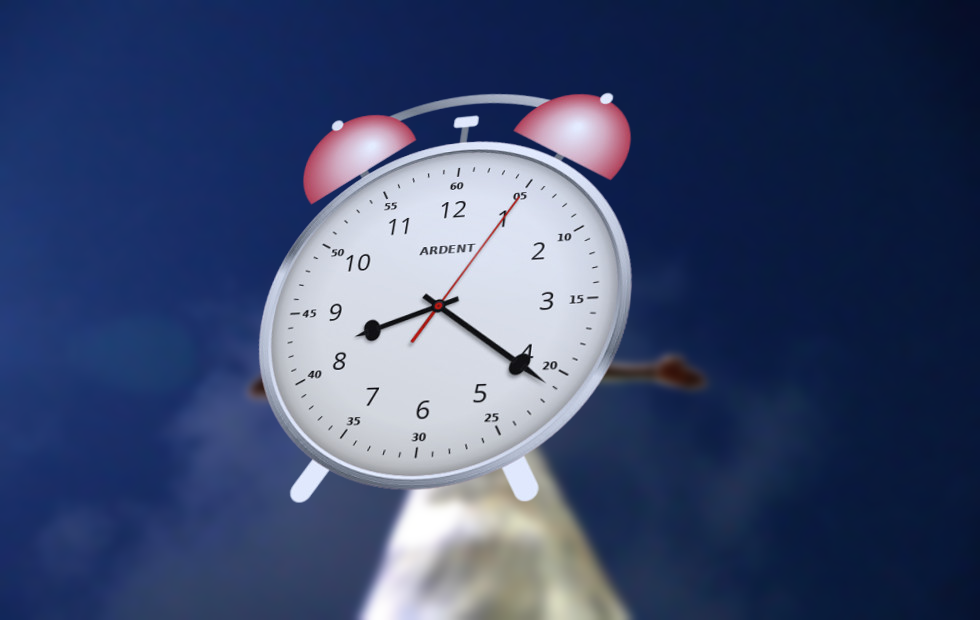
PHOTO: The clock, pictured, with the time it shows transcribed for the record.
8:21:05
